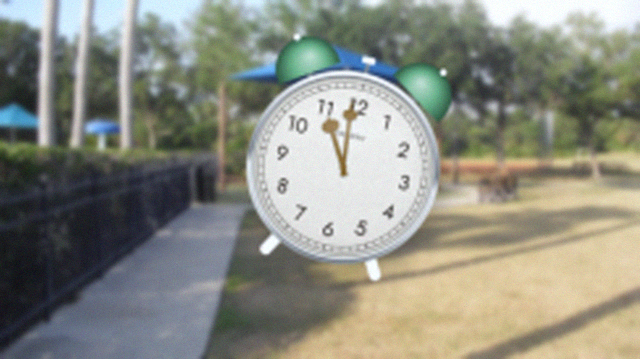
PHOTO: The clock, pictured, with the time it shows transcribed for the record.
10:59
